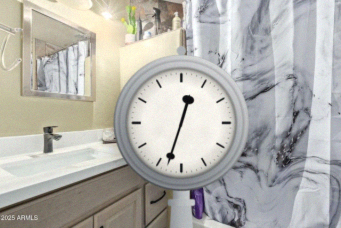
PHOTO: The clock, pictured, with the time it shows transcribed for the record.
12:33
